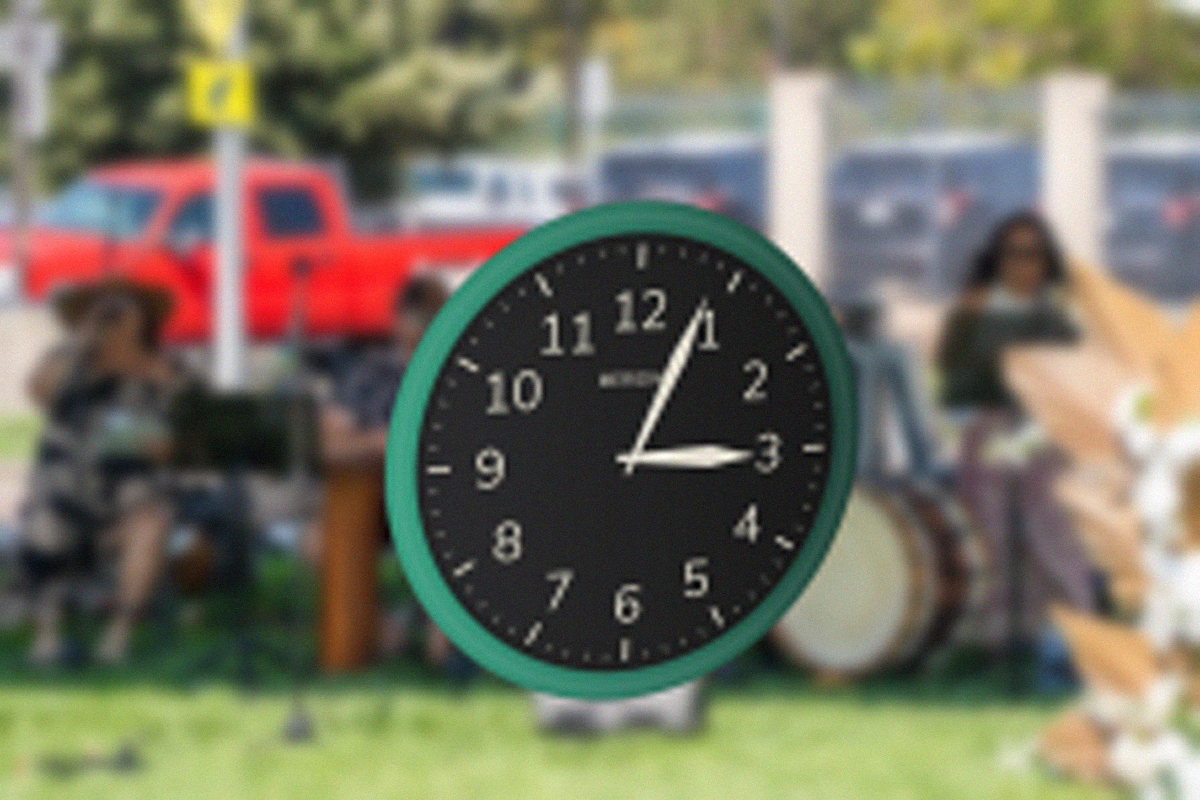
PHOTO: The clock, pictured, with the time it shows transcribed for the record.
3:04
